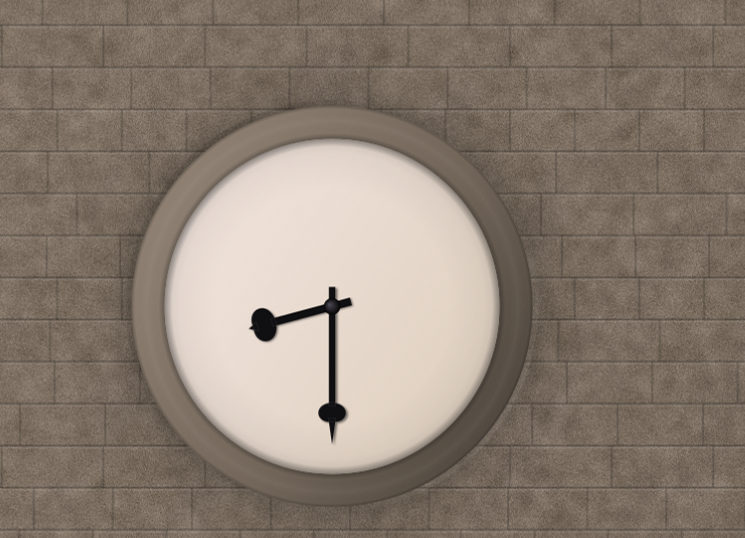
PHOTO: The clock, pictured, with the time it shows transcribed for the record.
8:30
